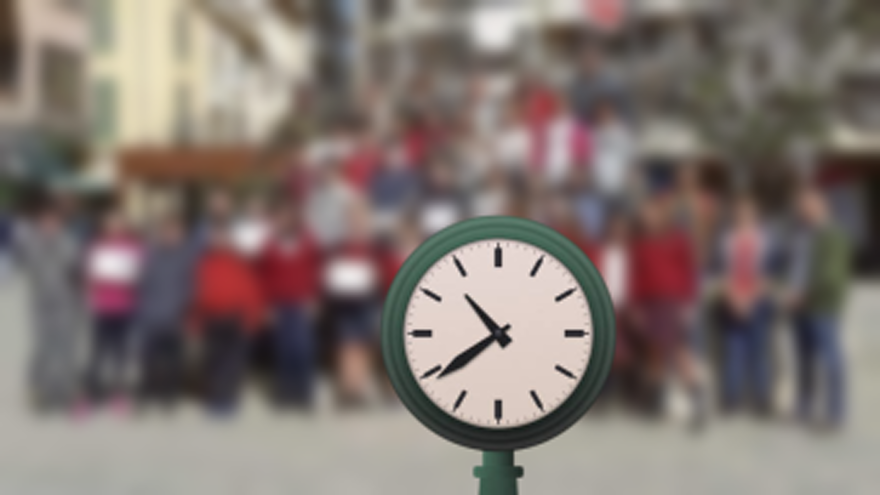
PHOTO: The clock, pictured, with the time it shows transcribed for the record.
10:39
